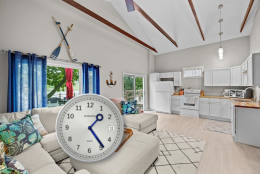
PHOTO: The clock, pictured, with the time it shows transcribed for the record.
1:24
